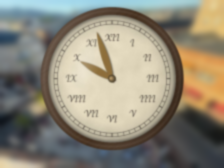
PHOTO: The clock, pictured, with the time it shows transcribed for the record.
9:57
